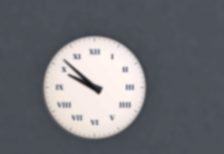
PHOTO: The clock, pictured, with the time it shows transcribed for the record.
9:52
